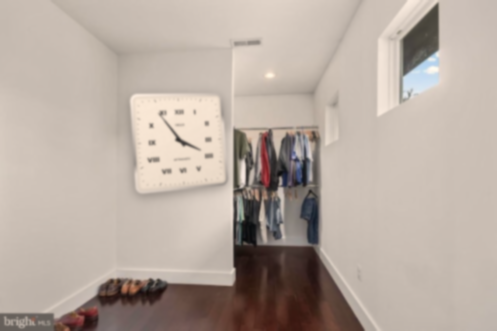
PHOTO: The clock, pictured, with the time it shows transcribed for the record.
3:54
